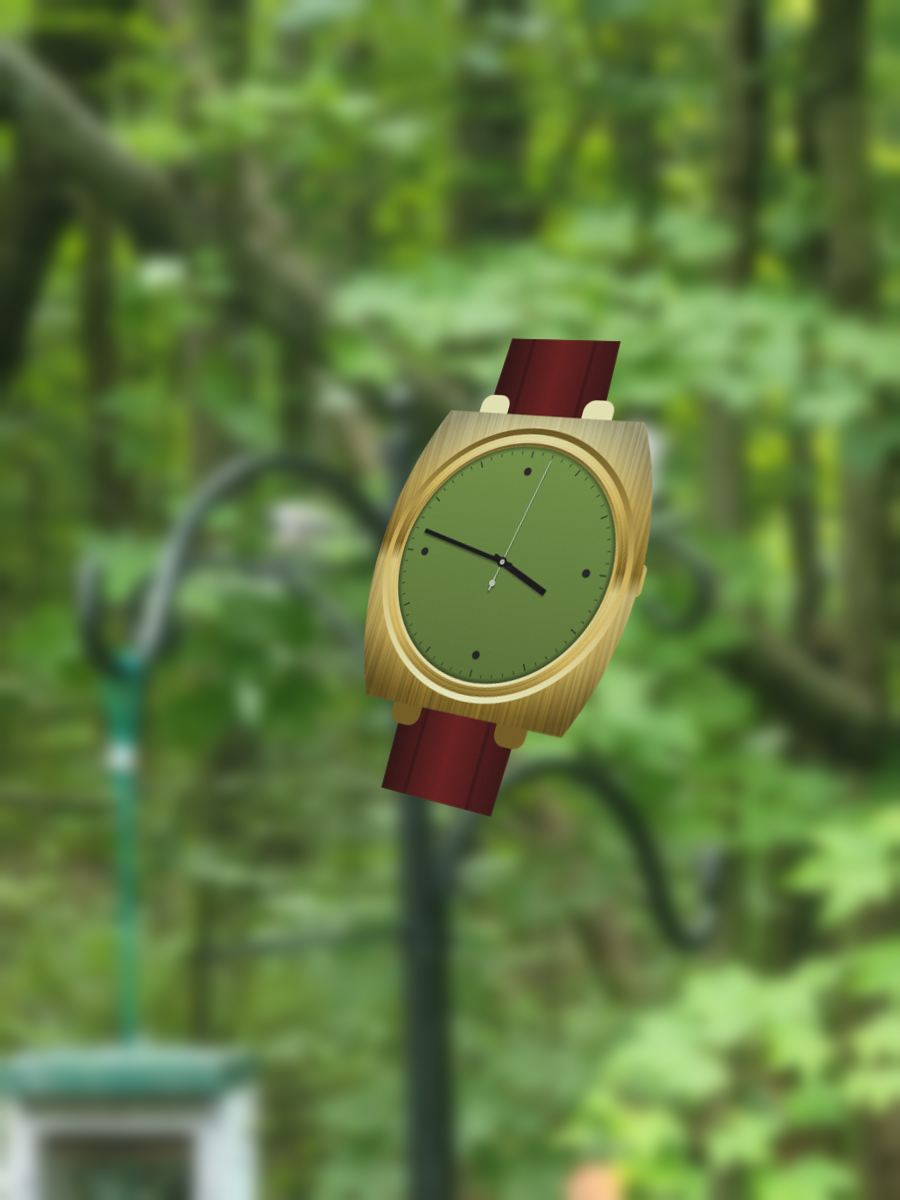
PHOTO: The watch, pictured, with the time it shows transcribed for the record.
3:47:02
